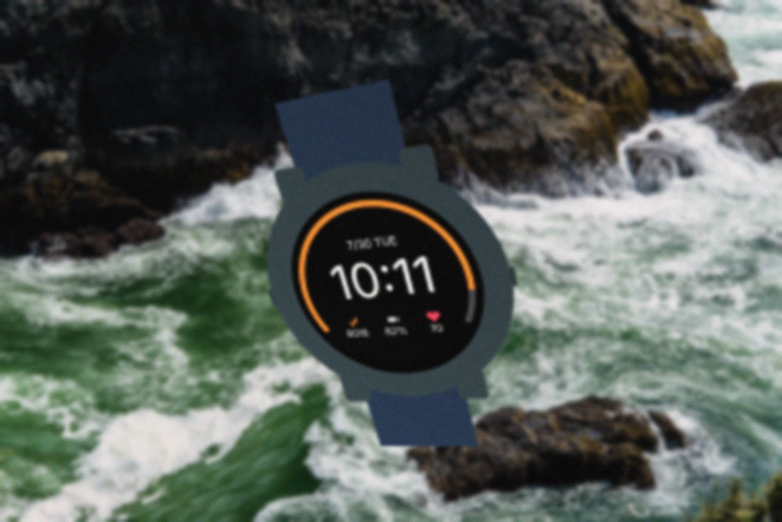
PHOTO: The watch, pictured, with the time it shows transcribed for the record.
10:11
